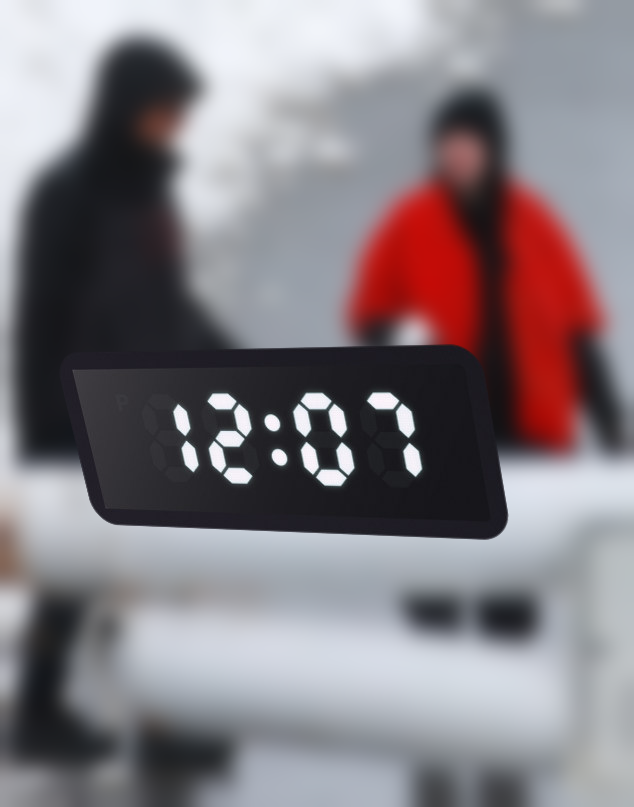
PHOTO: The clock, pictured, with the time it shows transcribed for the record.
12:07
